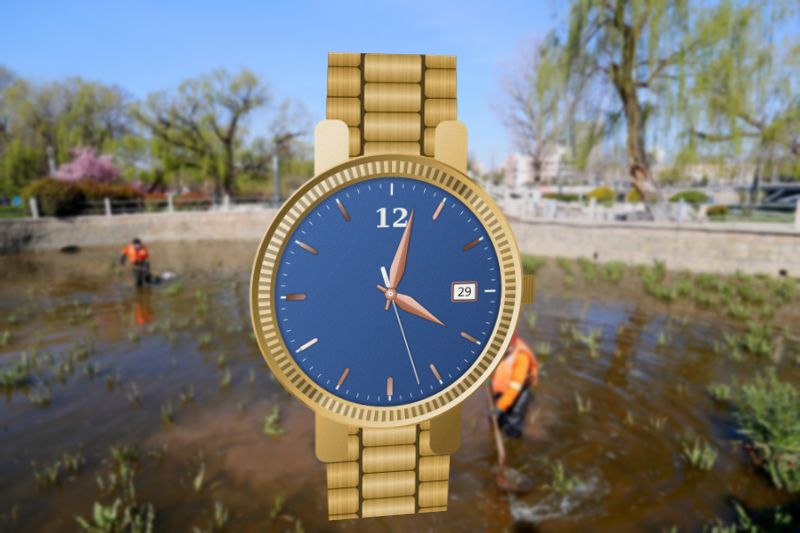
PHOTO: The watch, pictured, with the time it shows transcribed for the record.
4:02:27
